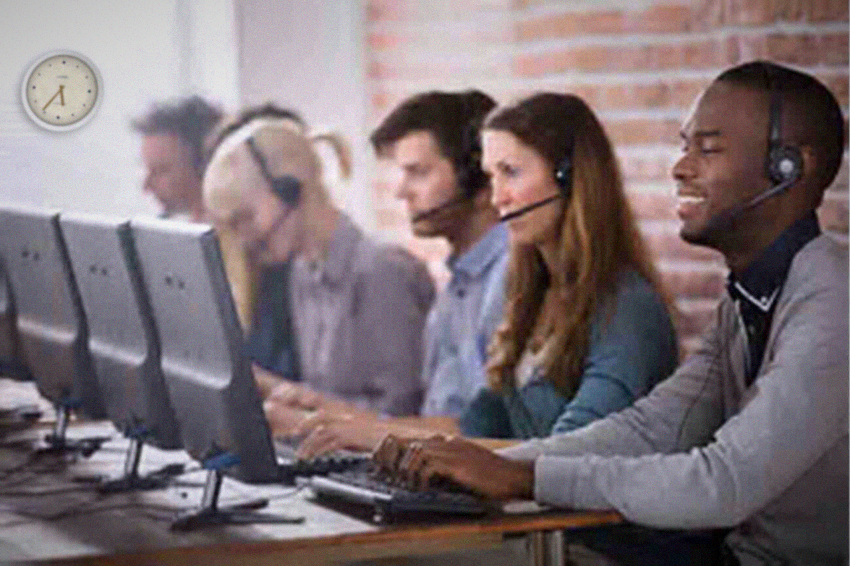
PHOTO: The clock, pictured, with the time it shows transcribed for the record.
5:36
